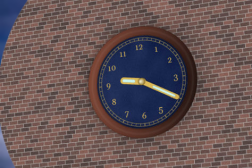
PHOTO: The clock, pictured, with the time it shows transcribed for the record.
9:20
